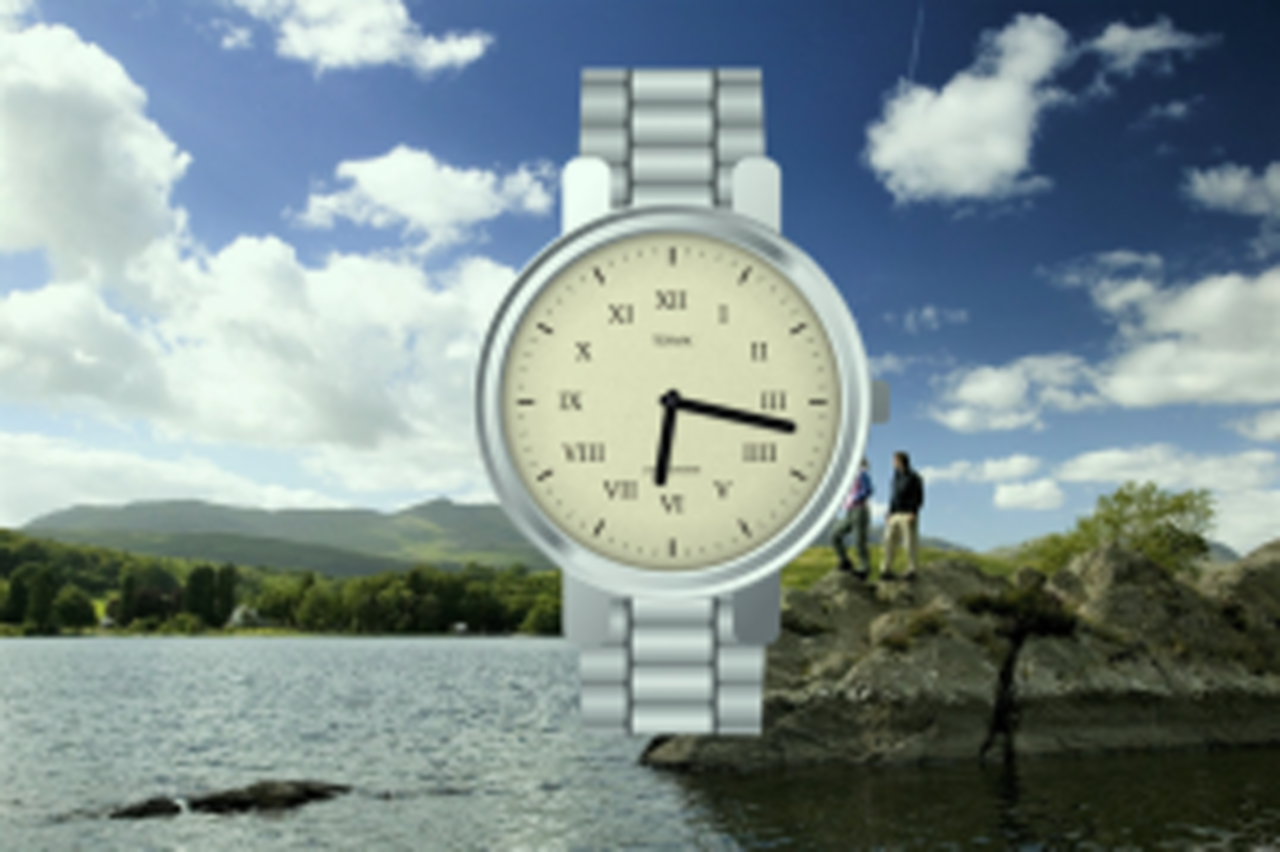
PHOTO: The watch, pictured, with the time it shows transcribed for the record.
6:17
